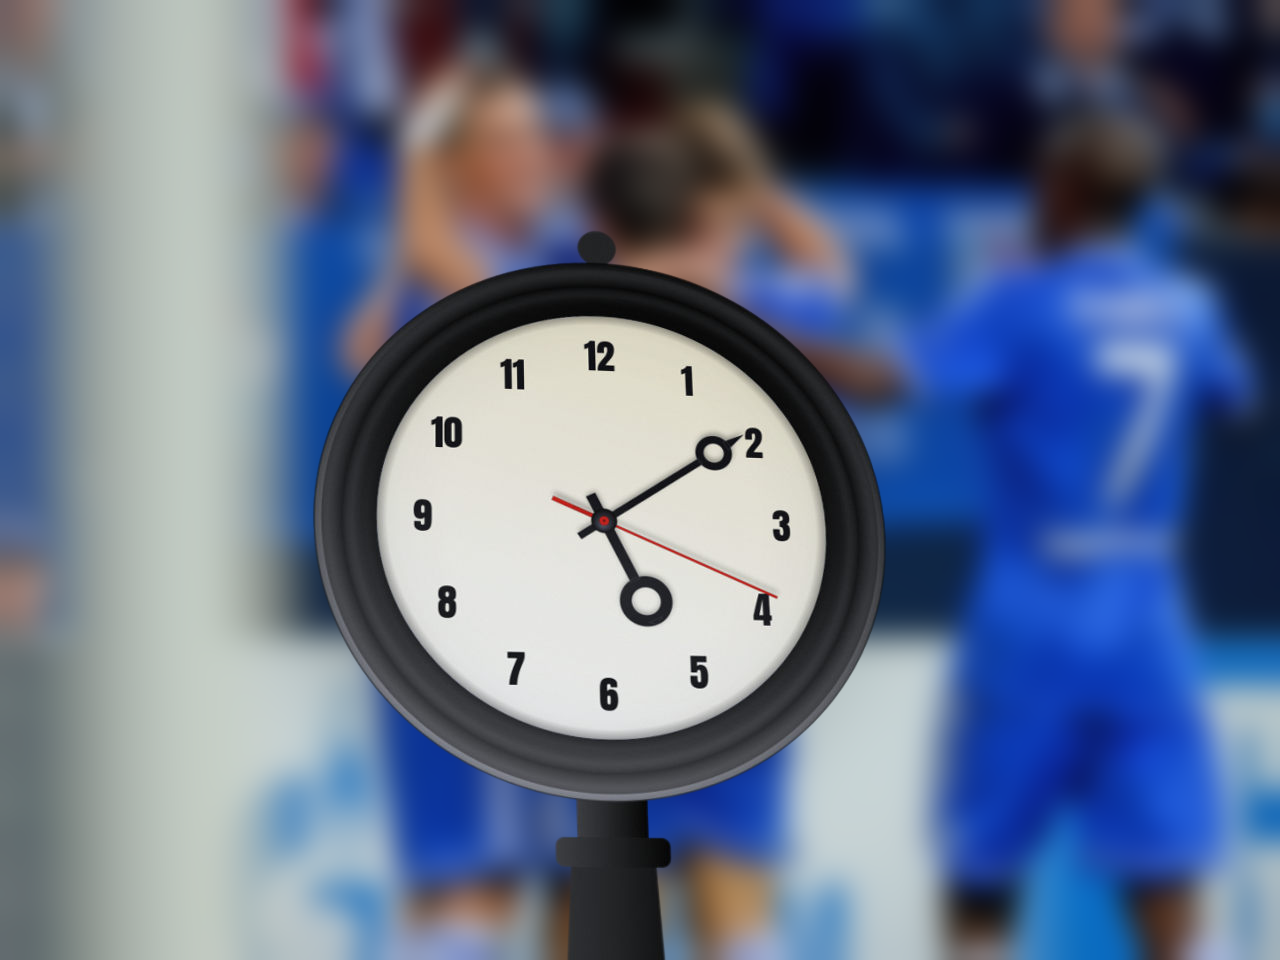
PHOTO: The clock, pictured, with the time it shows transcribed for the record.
5:09:19
